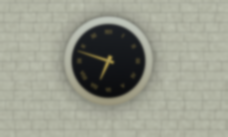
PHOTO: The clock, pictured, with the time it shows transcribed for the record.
6:48
